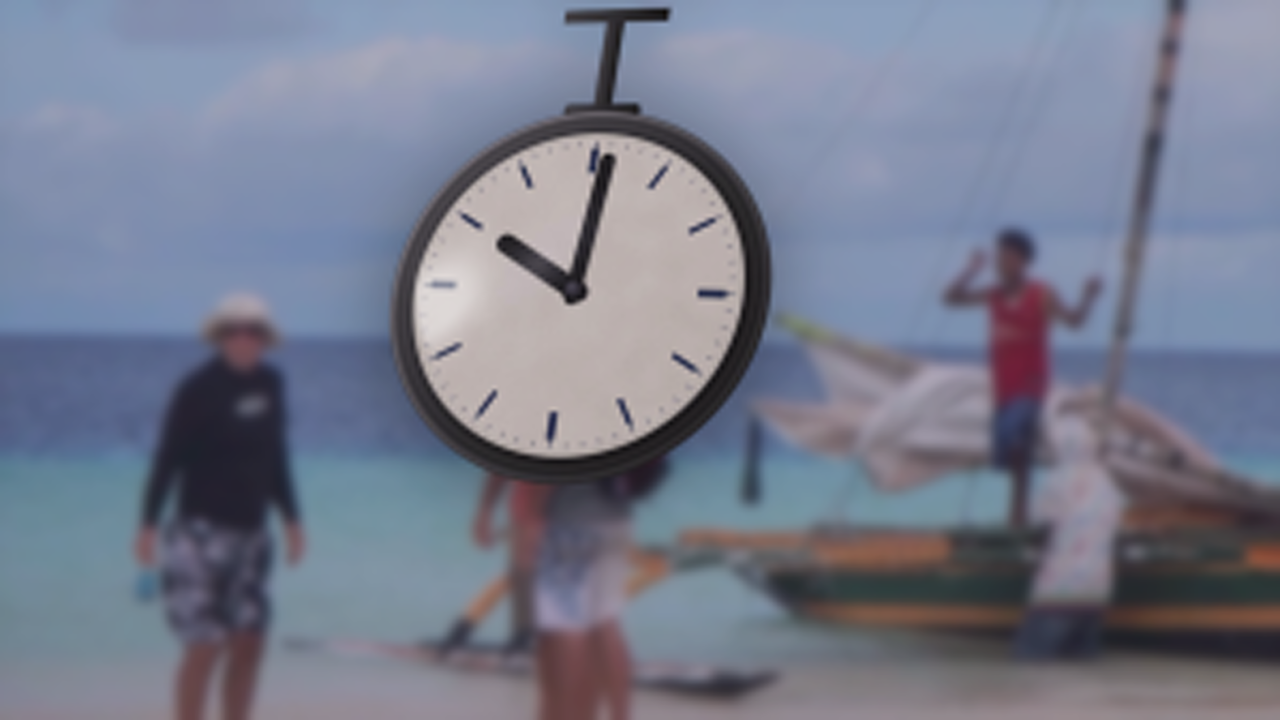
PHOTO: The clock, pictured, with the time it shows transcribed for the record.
10:01
